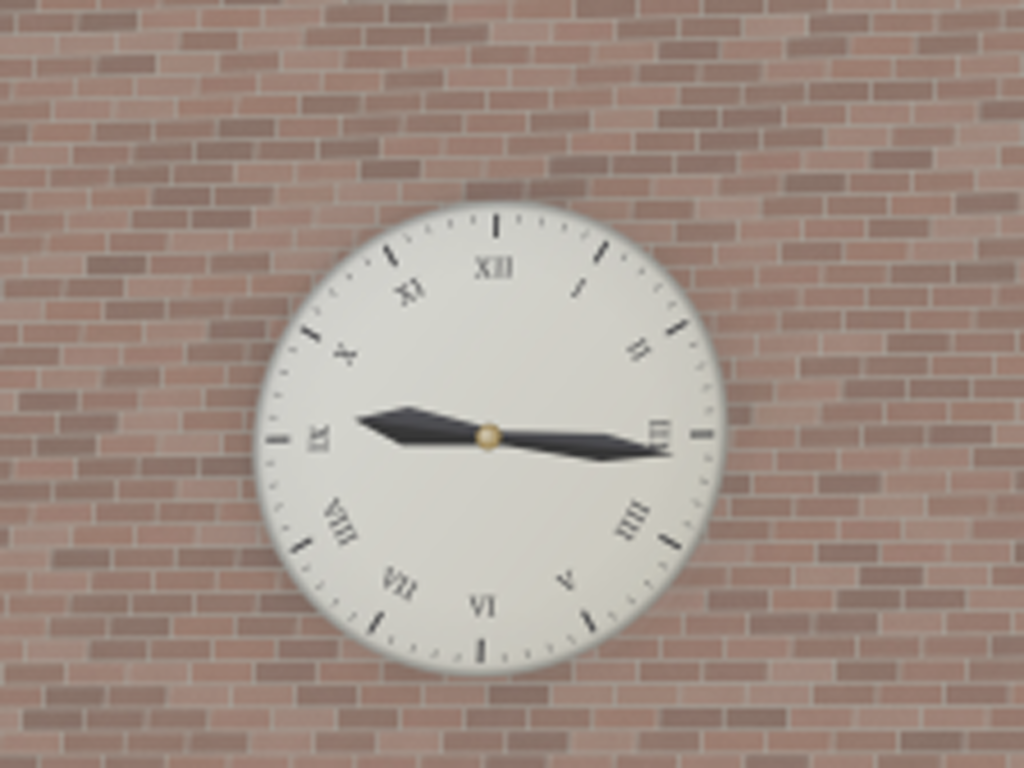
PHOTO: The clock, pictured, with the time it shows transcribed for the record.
9:16
